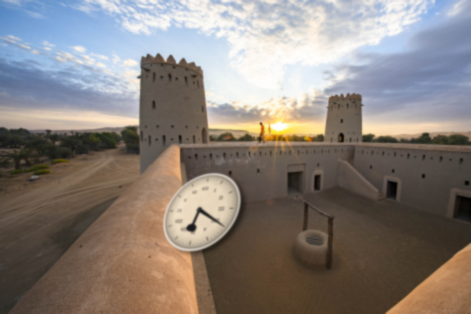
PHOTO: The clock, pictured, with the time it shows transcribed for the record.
6:20
